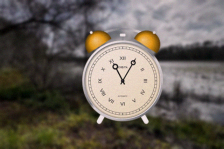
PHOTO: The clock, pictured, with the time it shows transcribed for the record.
11:05
